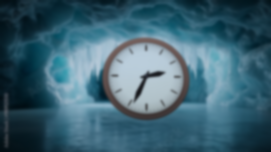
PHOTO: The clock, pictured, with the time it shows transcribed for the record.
2:34
